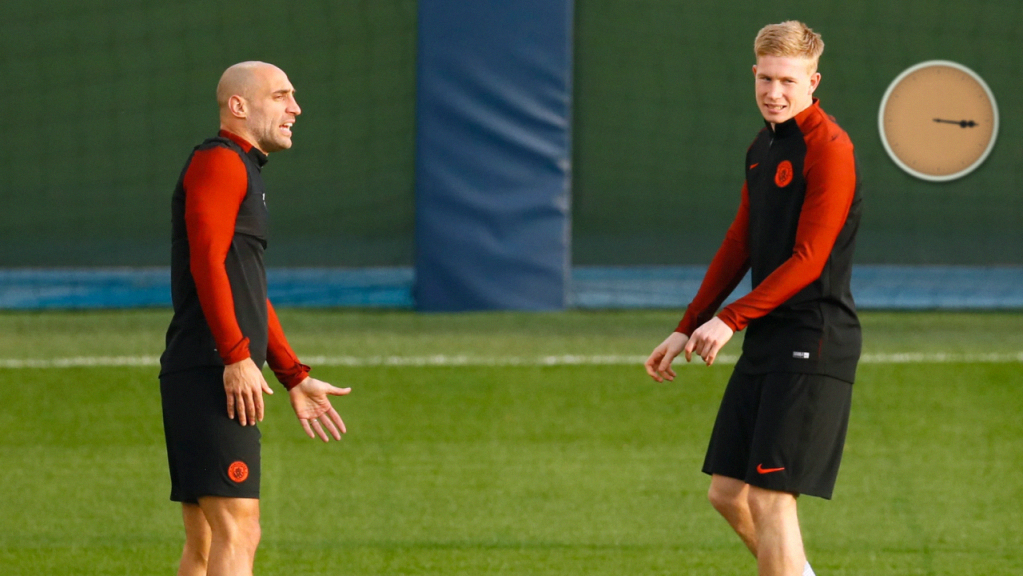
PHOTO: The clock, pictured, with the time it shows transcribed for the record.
3:16
